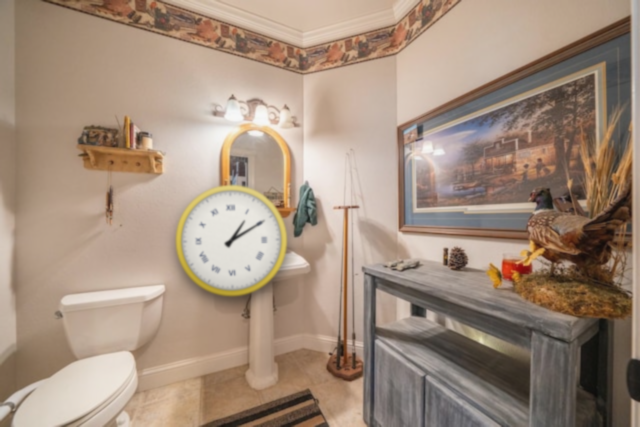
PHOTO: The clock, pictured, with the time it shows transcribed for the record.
1:10
